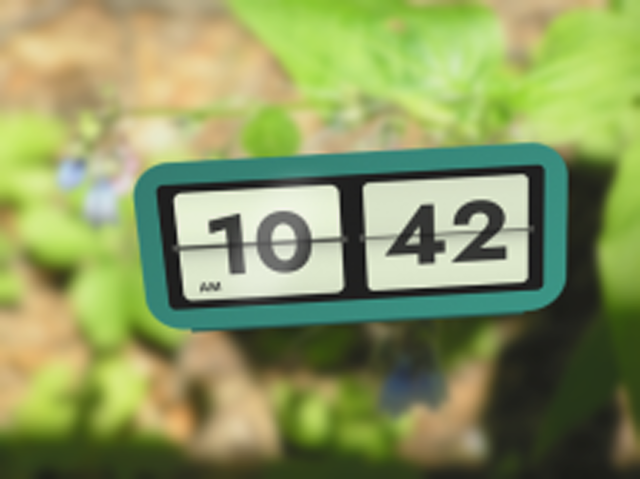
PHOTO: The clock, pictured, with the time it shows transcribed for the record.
10:42
